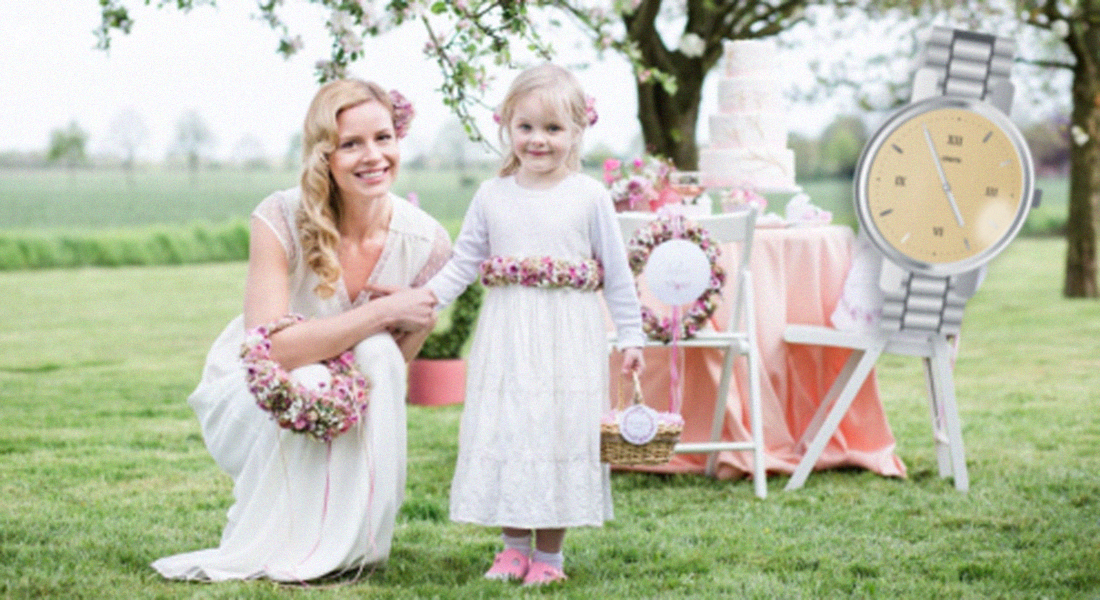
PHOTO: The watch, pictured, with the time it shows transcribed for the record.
4:55
